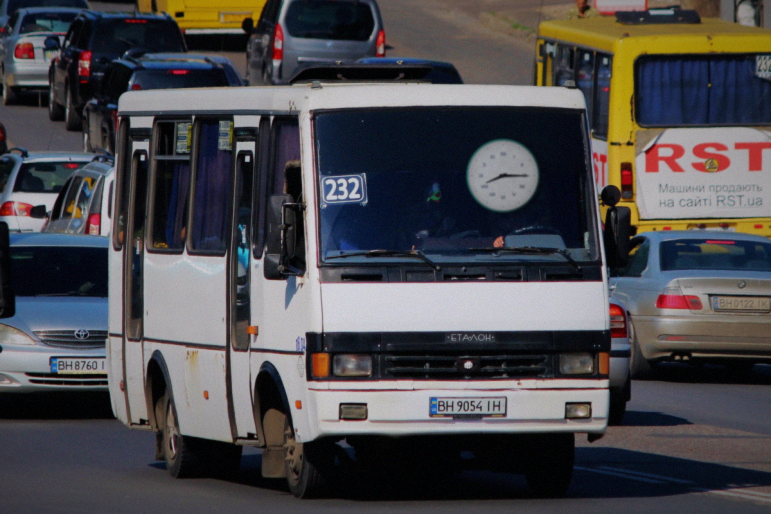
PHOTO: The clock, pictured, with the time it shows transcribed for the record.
8:15
